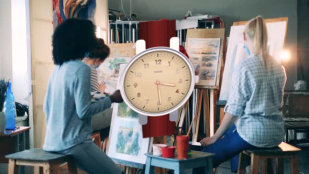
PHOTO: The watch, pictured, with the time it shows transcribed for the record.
3:29
